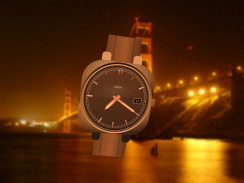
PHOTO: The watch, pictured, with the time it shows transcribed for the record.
7:20
